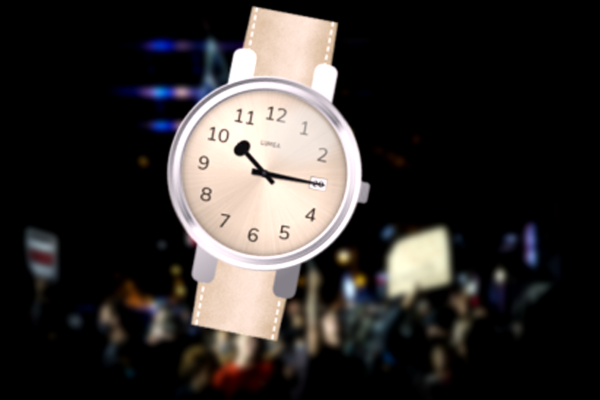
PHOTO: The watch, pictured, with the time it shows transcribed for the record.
10:15
